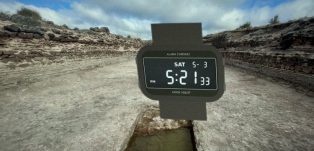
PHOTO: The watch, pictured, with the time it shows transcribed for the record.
5:21:33
